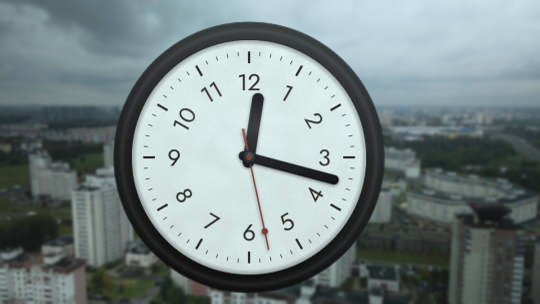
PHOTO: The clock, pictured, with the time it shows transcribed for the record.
12:17:28
